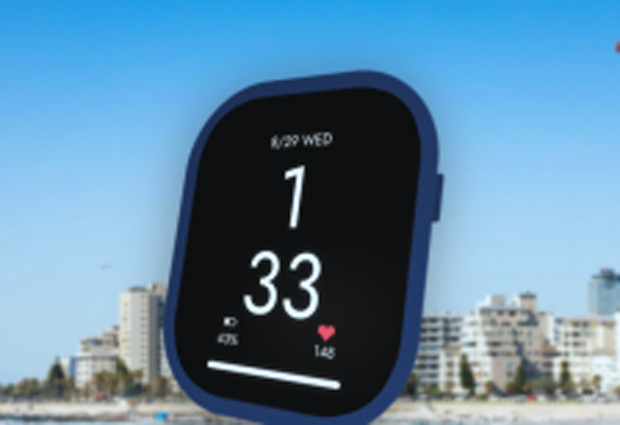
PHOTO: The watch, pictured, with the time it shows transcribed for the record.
1:33
